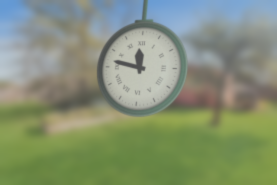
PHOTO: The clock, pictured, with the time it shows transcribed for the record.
11:47
